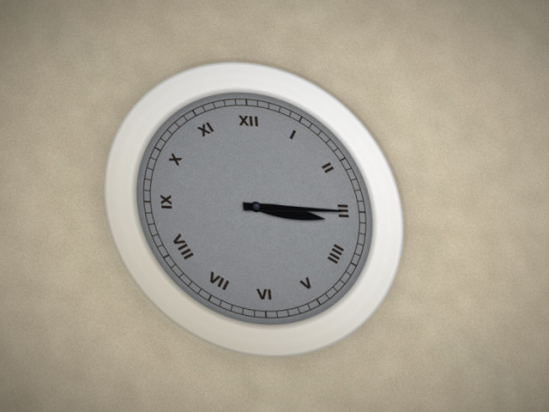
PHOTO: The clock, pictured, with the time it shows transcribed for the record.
3:15
